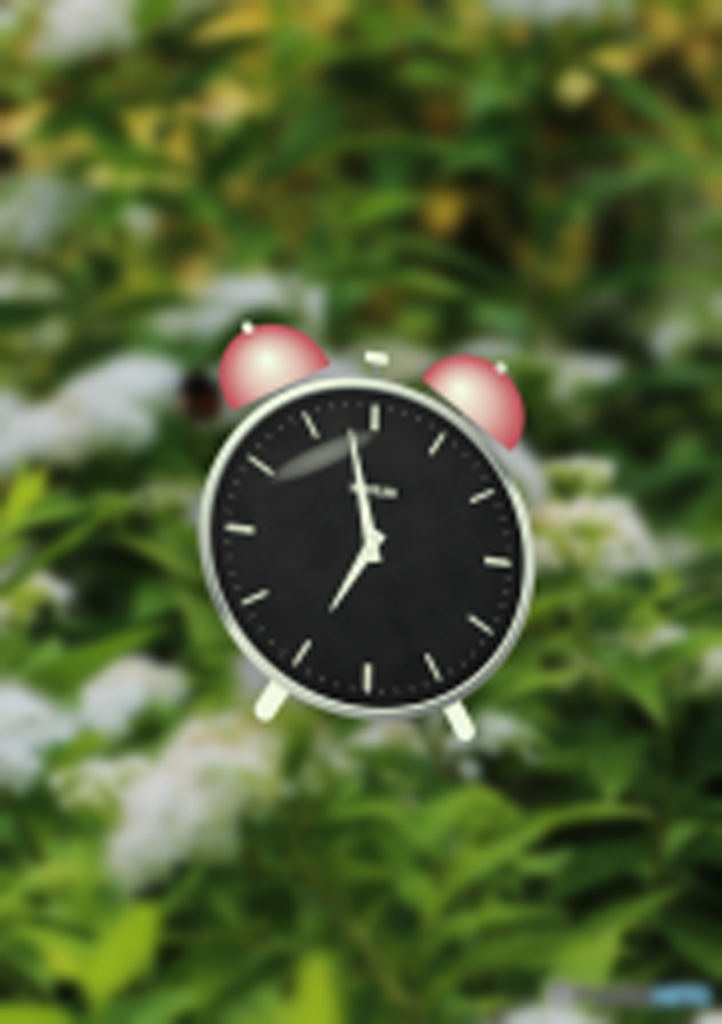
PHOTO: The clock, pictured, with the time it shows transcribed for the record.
6:58
